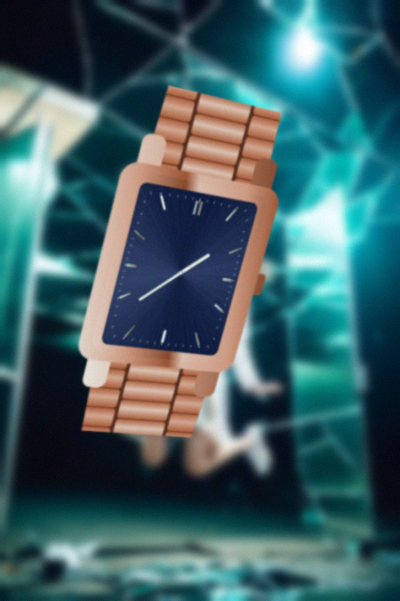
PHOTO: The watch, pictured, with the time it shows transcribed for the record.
1:38
